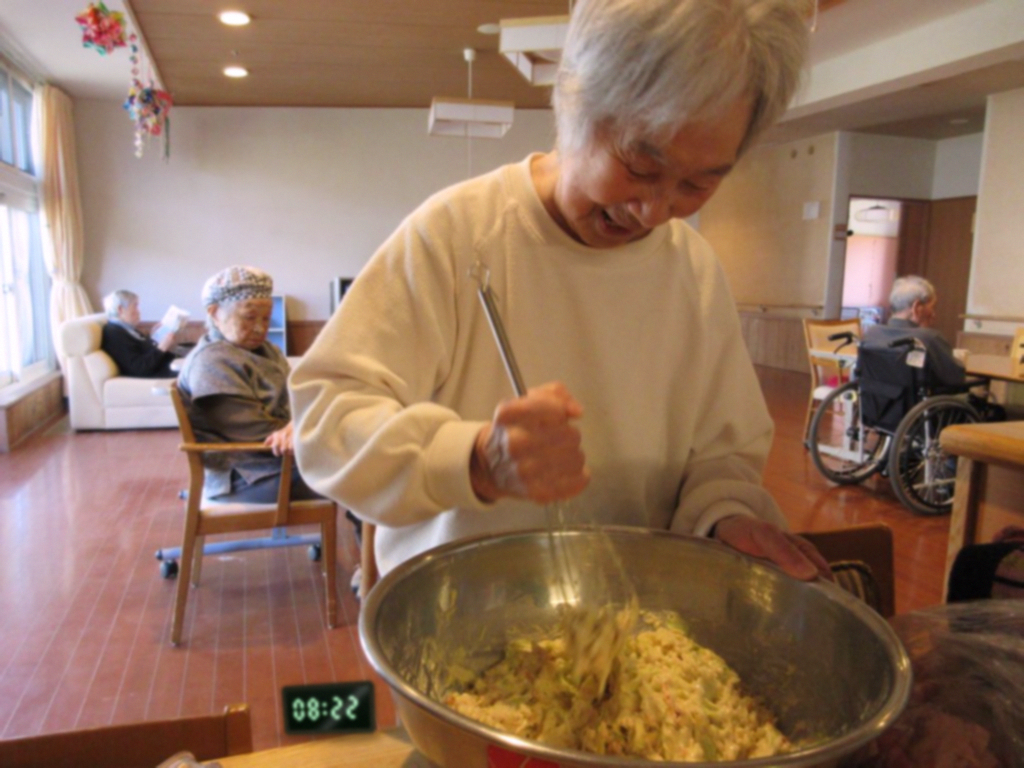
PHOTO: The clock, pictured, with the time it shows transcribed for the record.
8:22
